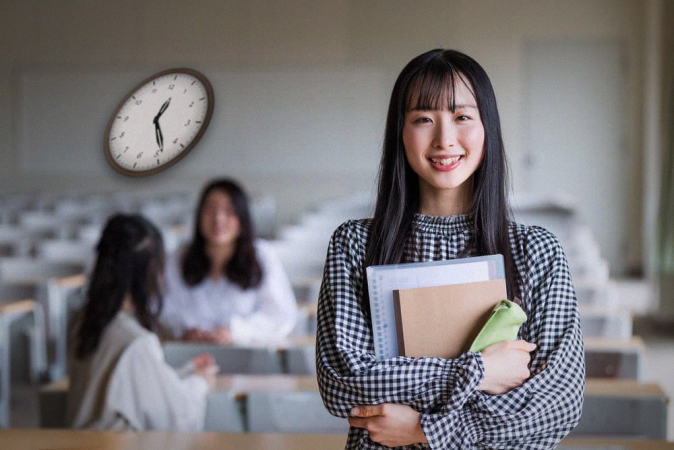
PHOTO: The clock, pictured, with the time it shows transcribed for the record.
12:24
